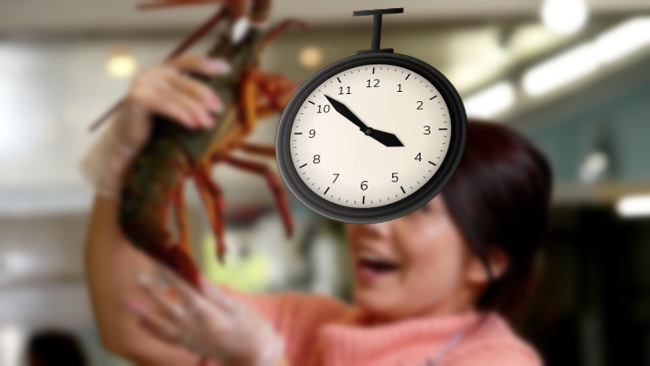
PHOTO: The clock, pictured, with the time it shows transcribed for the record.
3:52
